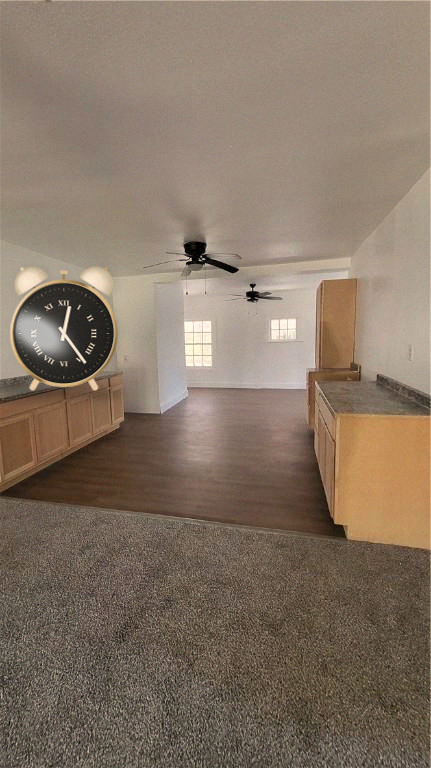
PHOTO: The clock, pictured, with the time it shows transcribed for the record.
12:24
